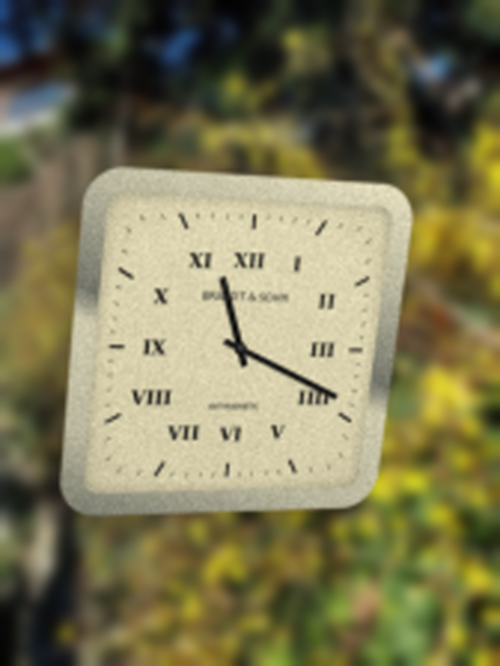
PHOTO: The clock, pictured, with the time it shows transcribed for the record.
11:19
